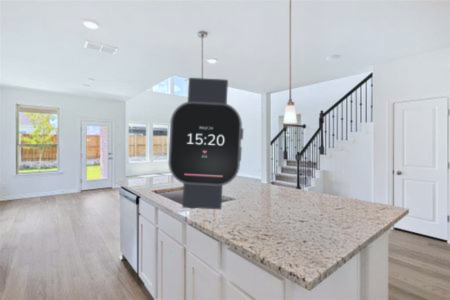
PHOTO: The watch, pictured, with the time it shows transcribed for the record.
15:20
